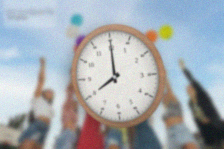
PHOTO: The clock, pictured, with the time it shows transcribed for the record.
8:00
